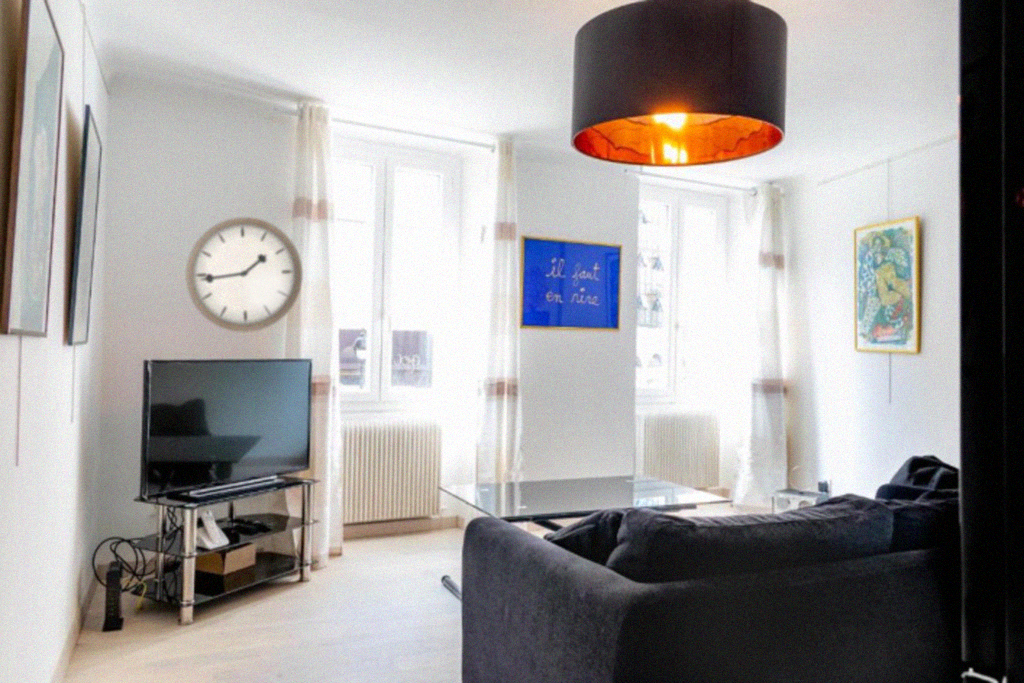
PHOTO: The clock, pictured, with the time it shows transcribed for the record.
1:44
